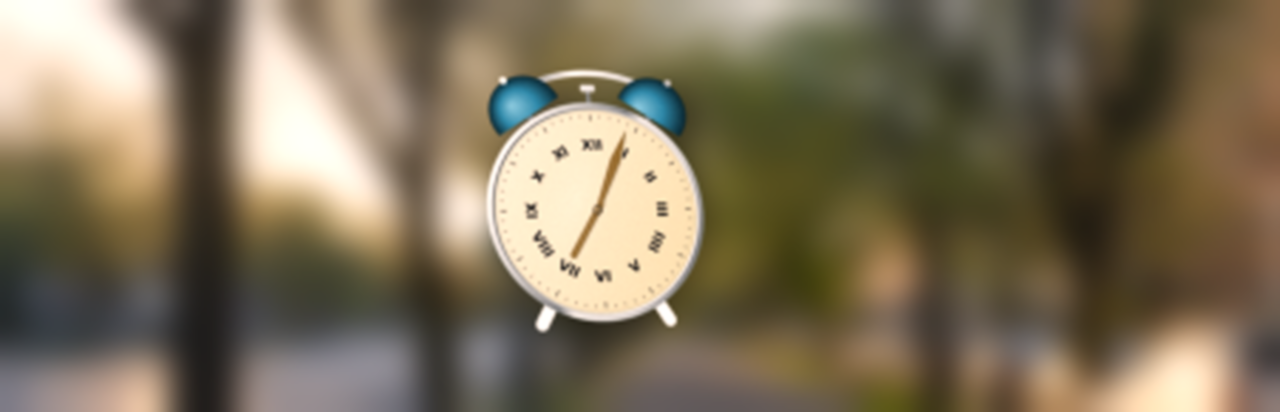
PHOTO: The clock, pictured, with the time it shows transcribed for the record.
7:04
